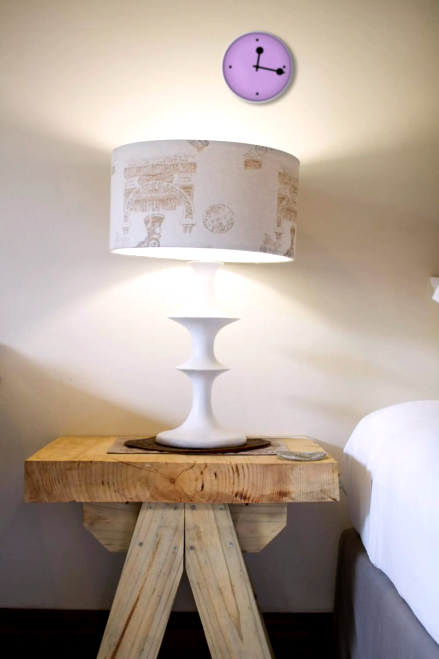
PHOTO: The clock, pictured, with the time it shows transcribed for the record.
12:17
